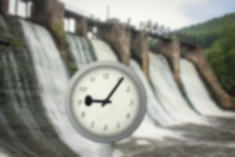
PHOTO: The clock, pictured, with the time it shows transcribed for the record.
9:06
